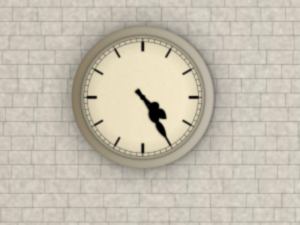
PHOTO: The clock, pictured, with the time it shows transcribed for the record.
4:25
